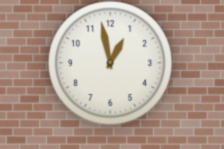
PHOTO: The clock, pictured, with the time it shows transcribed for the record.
12:58
